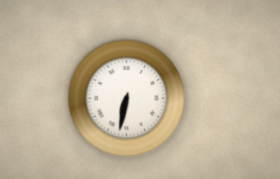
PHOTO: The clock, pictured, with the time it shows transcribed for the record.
6:32
